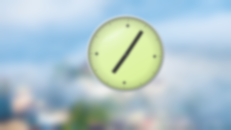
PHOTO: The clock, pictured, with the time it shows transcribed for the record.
7:05
